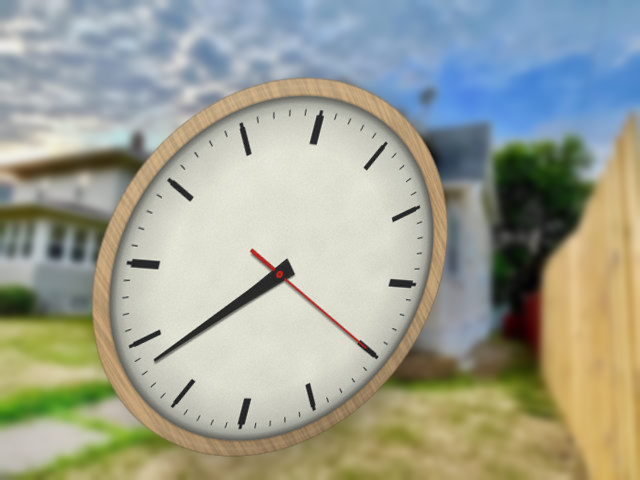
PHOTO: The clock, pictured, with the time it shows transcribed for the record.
7:38:20
